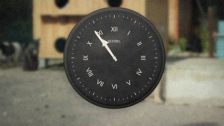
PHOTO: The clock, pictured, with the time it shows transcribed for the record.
10:54
